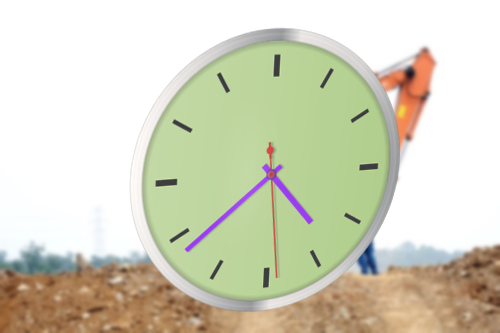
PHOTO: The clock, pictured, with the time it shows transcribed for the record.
4:38:29
